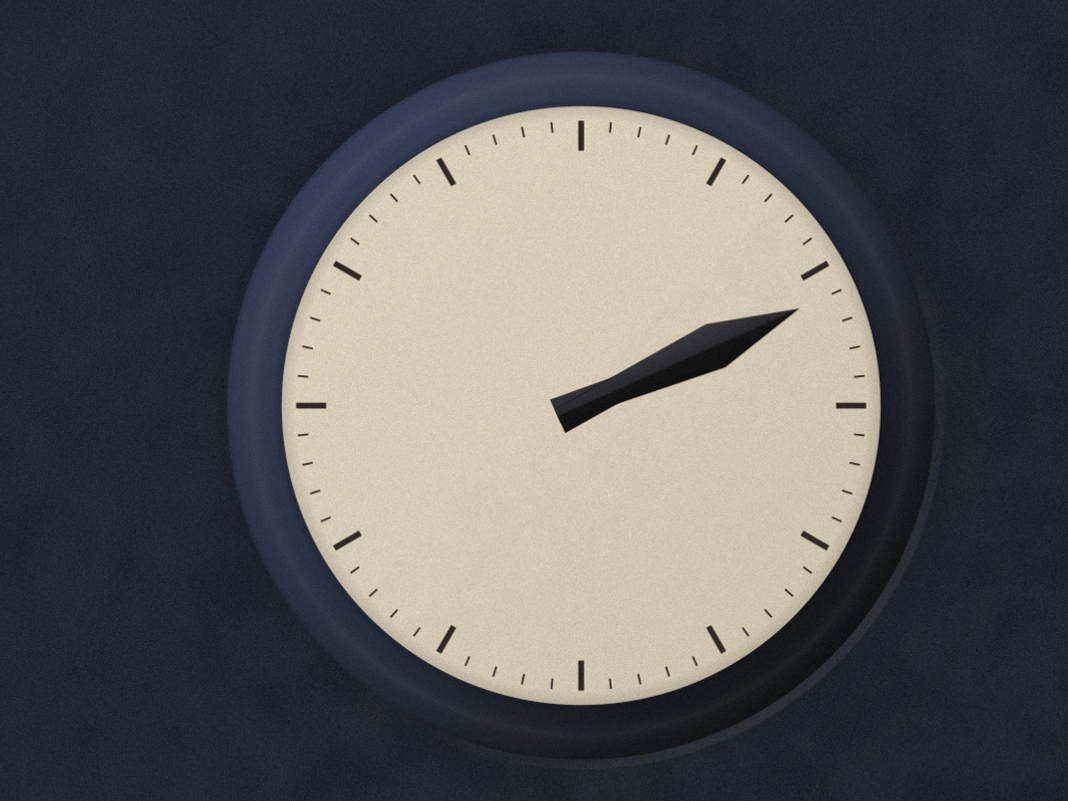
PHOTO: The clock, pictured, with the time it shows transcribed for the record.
2:11
